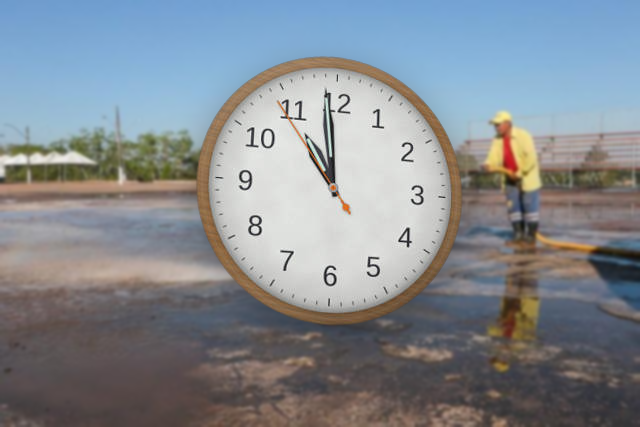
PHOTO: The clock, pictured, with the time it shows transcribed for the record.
10:58:54
